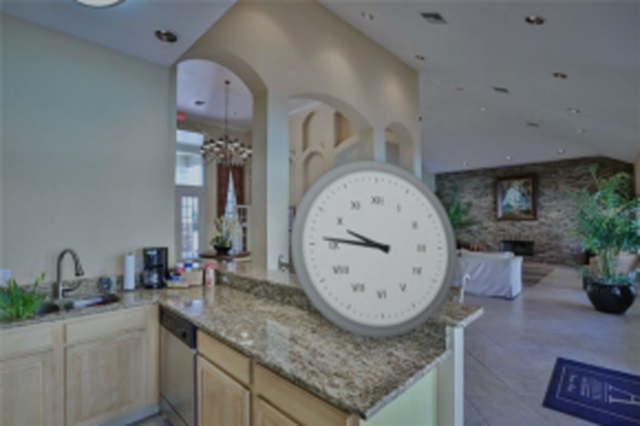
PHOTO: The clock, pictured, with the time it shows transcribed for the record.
9:46
